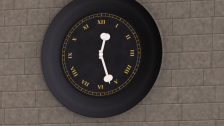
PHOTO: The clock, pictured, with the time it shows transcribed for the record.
12:27
